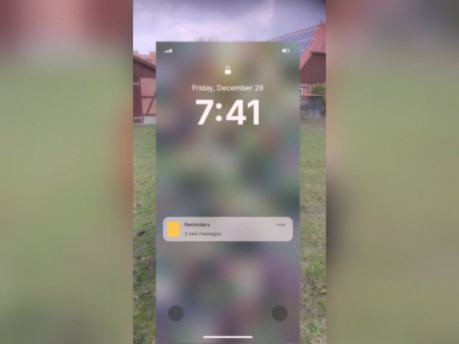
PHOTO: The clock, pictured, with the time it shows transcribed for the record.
7:41
